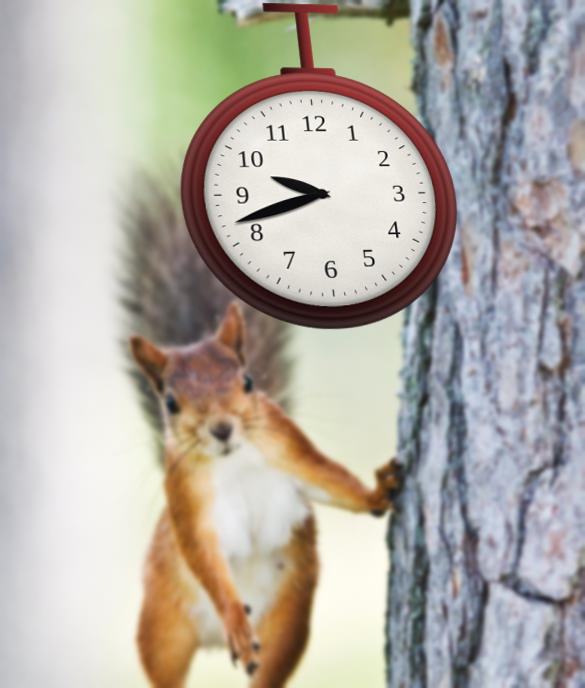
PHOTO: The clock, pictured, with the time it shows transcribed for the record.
9:42
